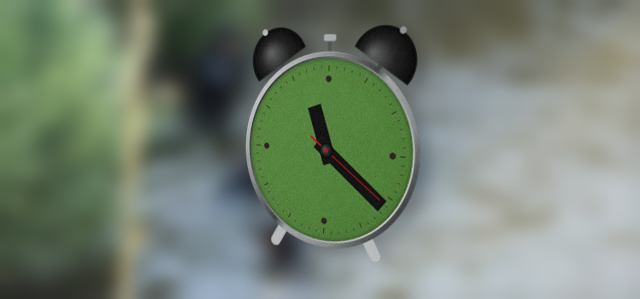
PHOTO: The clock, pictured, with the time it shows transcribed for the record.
11:21:21
